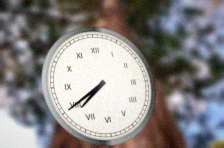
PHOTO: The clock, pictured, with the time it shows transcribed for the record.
7:40
